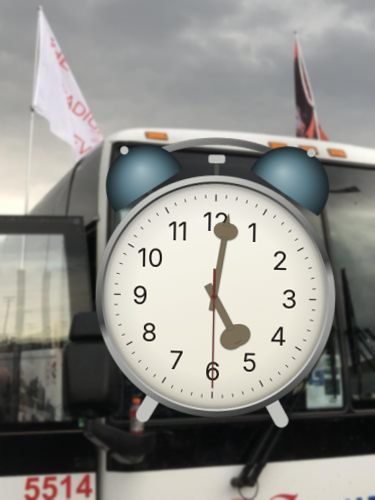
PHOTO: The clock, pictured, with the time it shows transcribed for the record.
5:01:30
